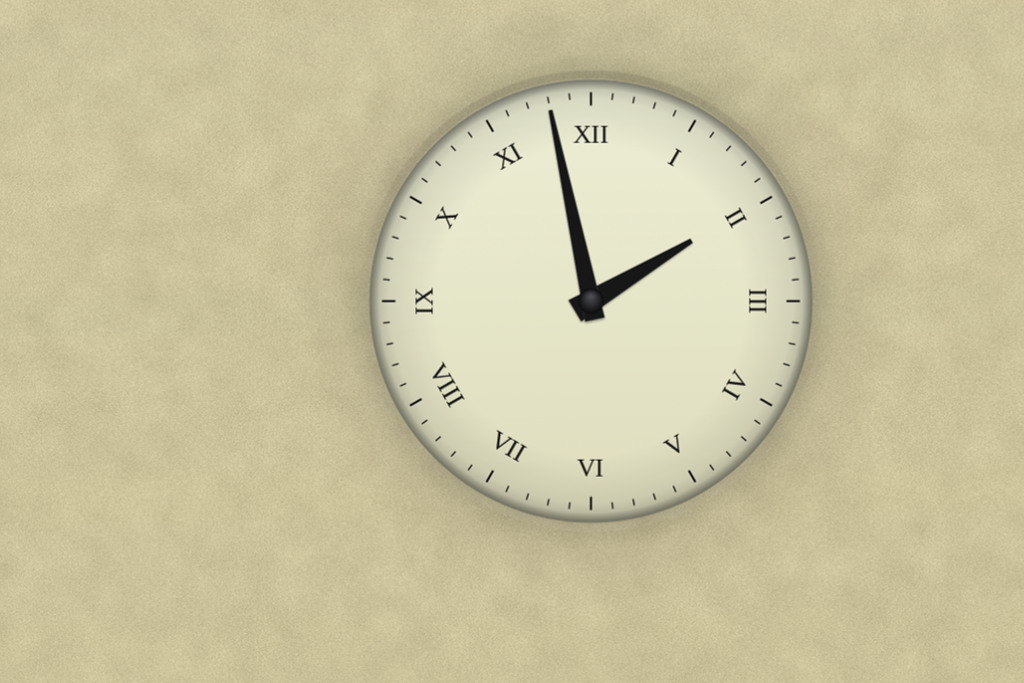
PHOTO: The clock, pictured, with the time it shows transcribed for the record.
1:58
